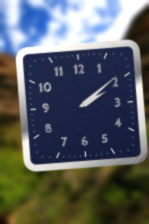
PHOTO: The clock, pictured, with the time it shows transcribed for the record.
2:09
